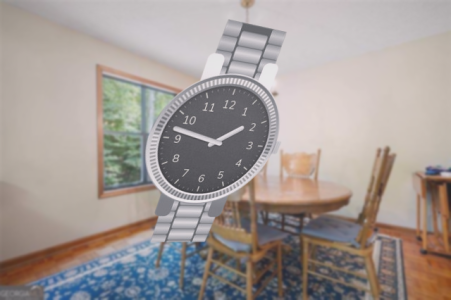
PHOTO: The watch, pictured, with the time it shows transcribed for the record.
1:47
